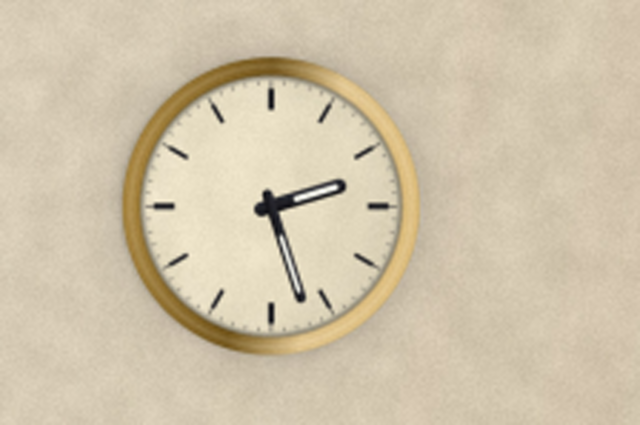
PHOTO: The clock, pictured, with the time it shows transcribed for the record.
2:27
